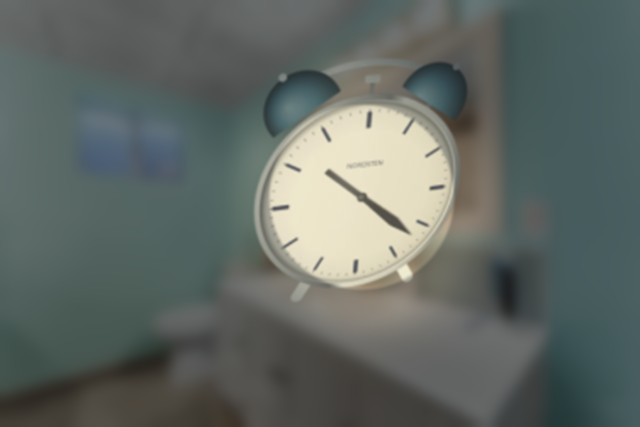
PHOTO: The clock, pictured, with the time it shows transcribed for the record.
10:22
